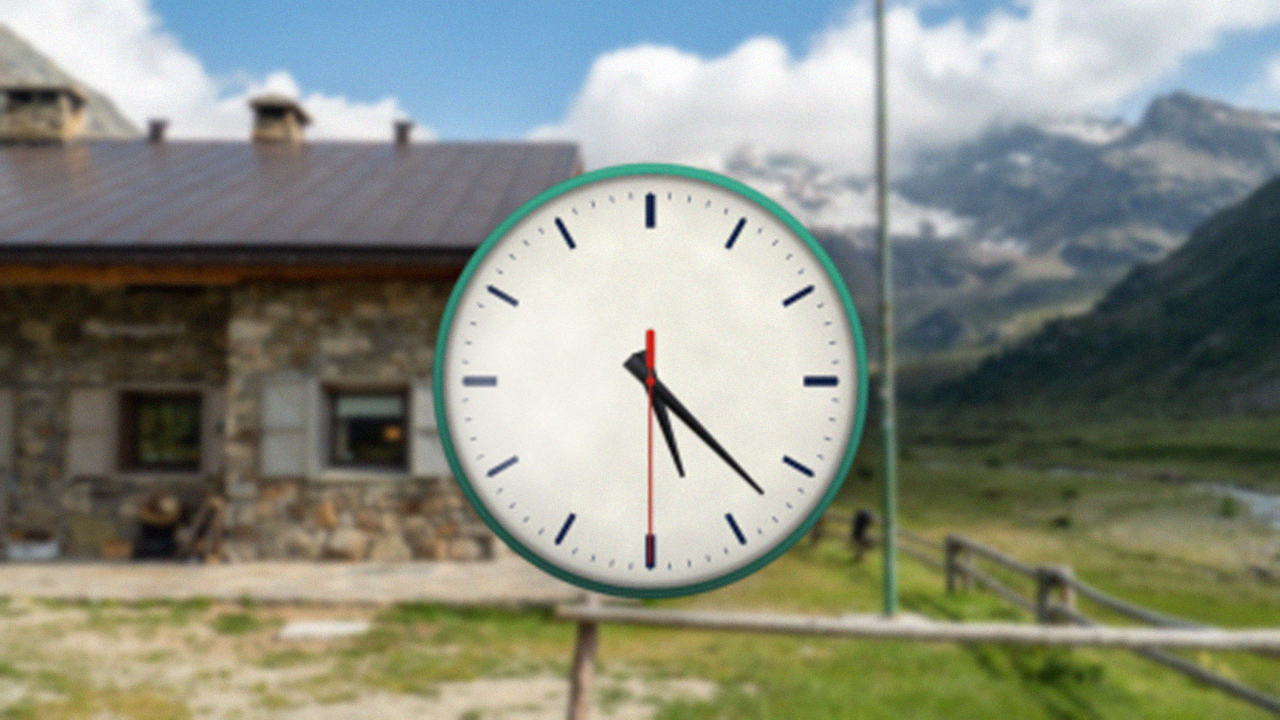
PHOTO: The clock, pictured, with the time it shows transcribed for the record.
5:22:30
